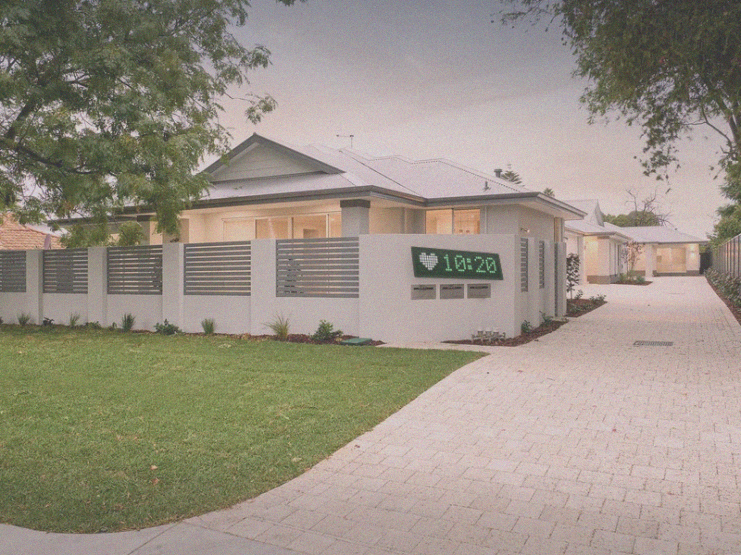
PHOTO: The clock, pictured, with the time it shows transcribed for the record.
10:20
